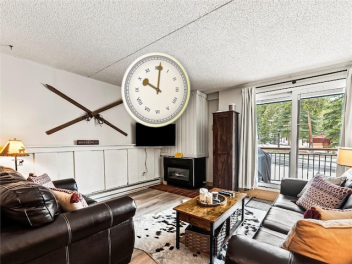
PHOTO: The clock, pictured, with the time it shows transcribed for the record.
10:01
